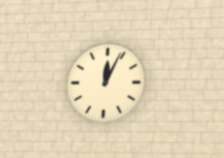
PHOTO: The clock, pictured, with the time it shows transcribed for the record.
12:04
